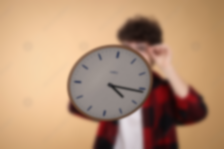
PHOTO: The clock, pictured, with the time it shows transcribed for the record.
4:16
